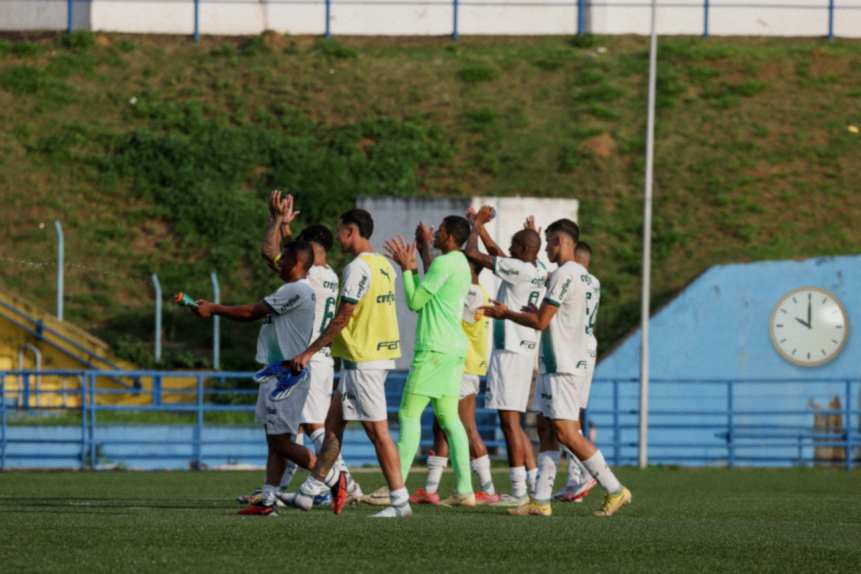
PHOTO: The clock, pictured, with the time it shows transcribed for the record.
10:00
